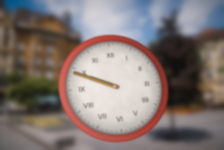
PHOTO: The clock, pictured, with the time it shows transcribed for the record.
9:49
